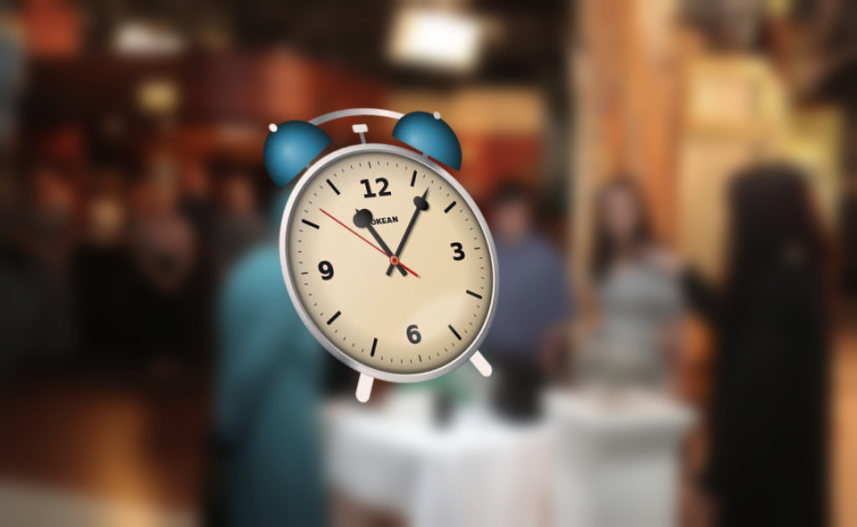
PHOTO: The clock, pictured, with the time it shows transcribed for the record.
11:06:52
